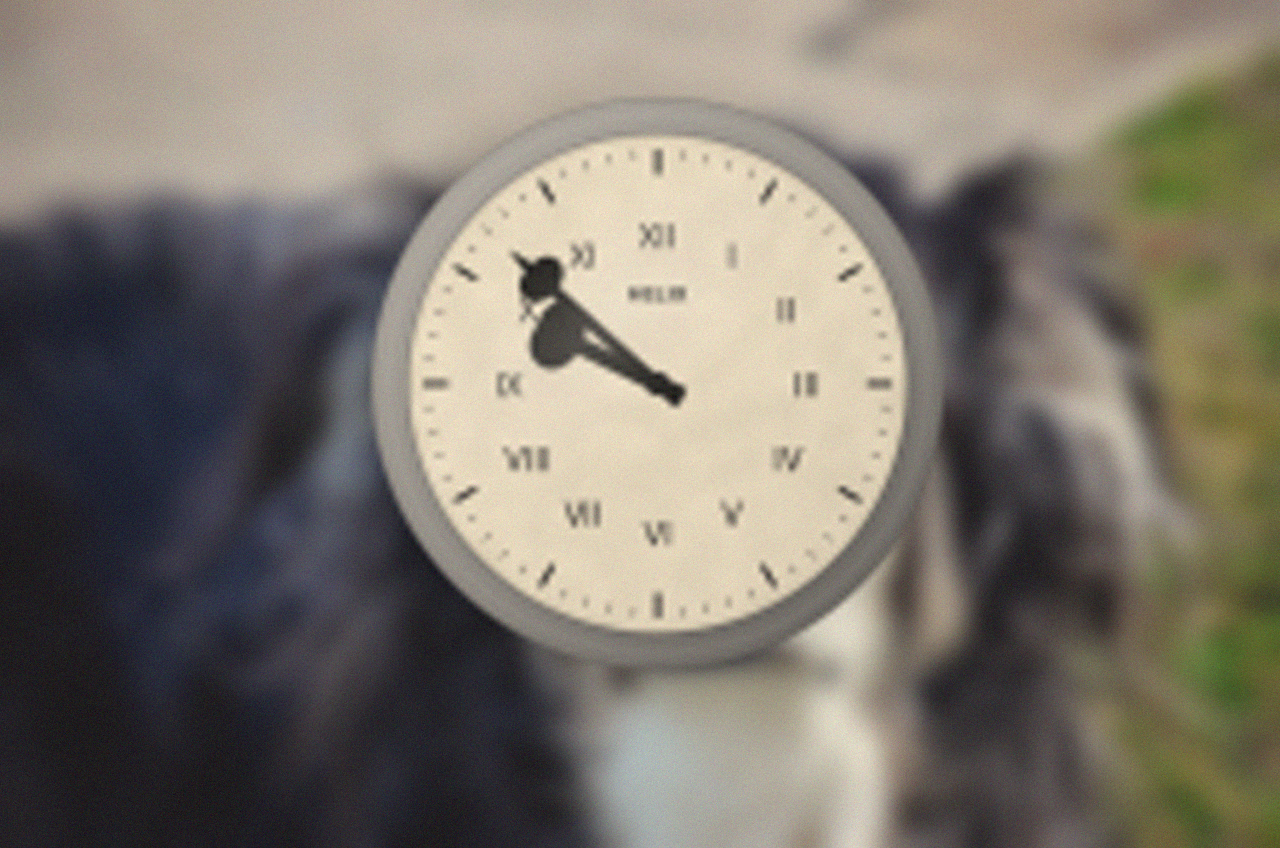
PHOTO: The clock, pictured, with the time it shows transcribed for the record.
9:52
